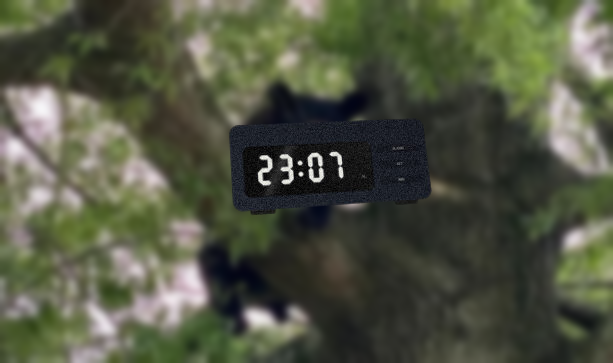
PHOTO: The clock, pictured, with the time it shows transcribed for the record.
23:07
